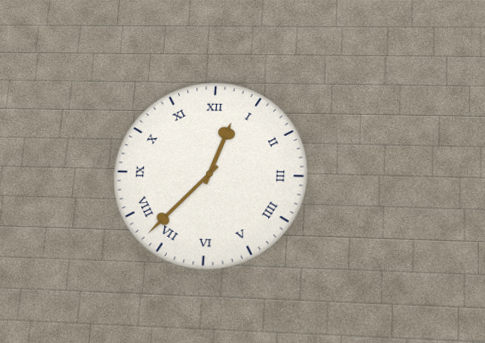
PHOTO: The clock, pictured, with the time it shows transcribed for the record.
12:37
